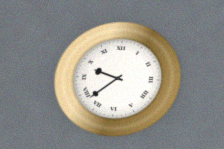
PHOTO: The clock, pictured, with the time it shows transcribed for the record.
9:38
